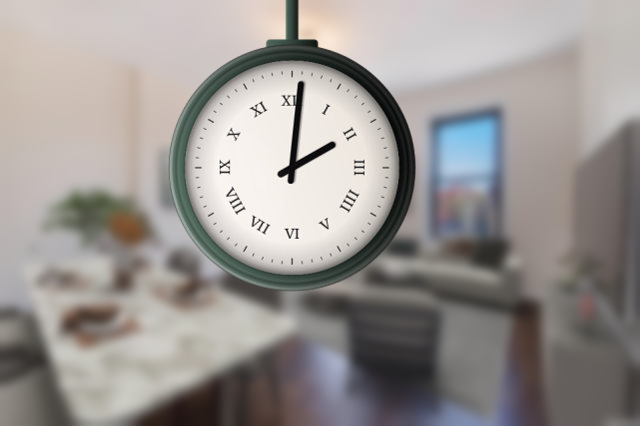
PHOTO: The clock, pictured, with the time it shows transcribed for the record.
2:01
